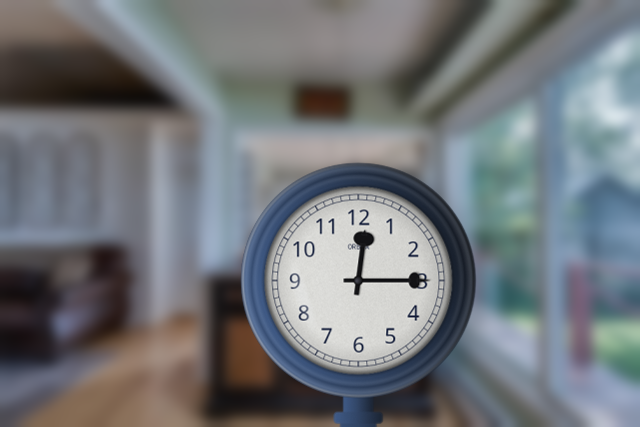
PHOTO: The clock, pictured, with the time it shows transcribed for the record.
12:15
